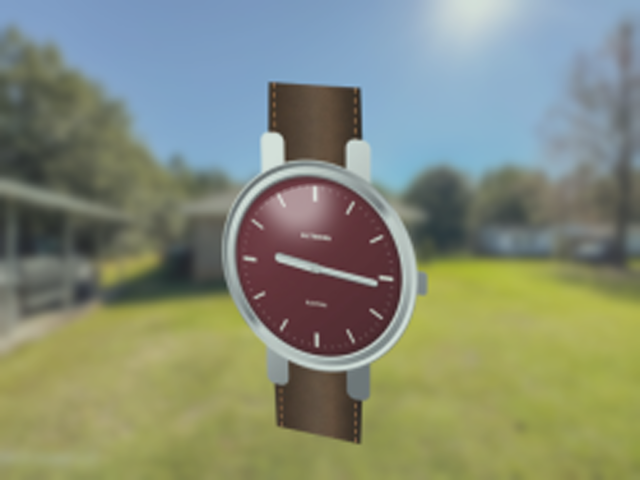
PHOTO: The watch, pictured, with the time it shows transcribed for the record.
9:16
